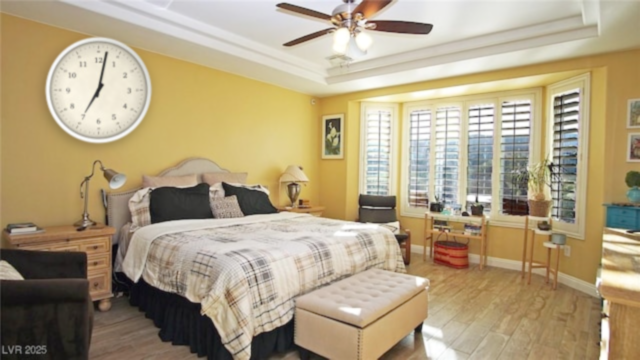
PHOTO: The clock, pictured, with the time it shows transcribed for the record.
7:02
